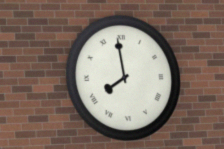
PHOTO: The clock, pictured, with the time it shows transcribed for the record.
7:59
